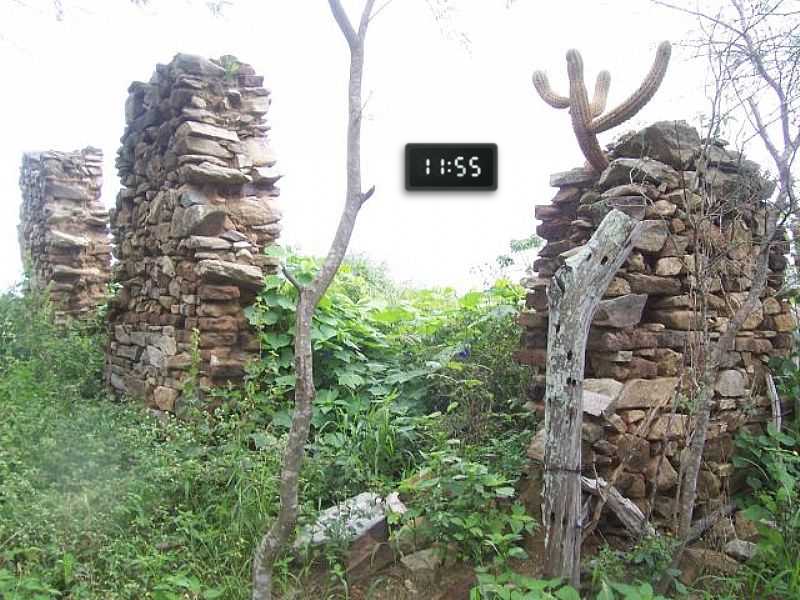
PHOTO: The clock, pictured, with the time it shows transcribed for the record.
11:55
